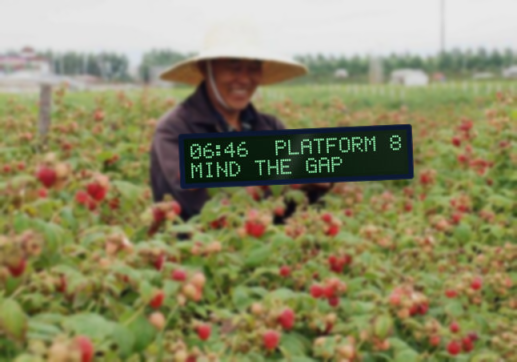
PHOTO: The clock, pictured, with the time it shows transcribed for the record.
6:46
